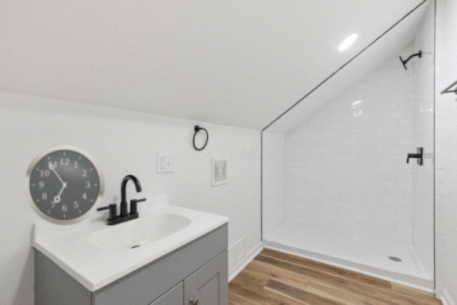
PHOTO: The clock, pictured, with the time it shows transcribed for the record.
6:54
